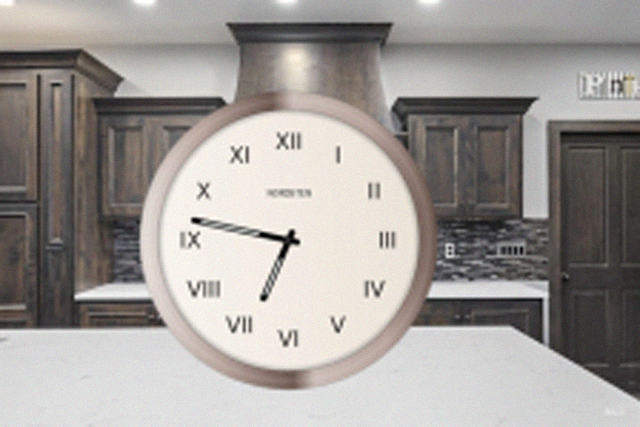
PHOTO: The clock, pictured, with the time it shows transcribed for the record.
6:47
